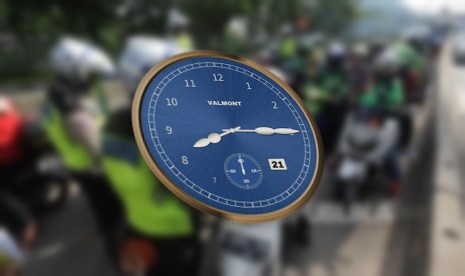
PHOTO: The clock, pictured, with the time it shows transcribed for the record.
8:15
